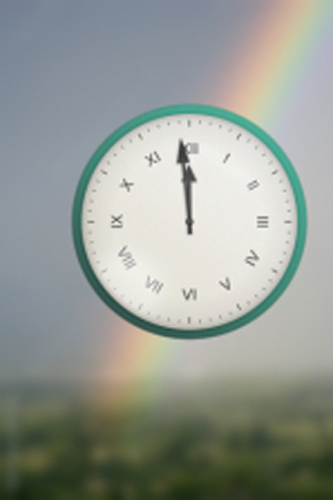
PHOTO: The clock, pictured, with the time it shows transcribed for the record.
11:59
